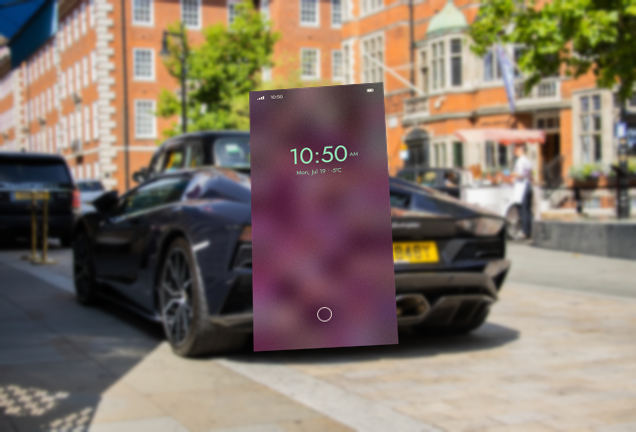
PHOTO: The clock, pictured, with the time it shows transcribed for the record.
10:50
